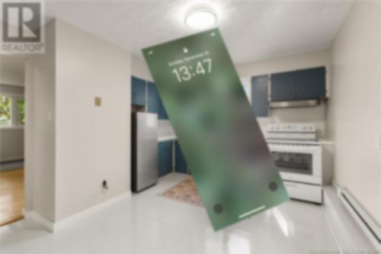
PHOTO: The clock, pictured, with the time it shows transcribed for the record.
13:47
